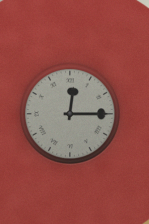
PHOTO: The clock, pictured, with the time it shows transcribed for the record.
12:15
